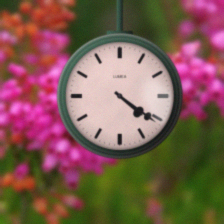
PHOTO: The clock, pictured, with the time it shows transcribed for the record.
4:21
